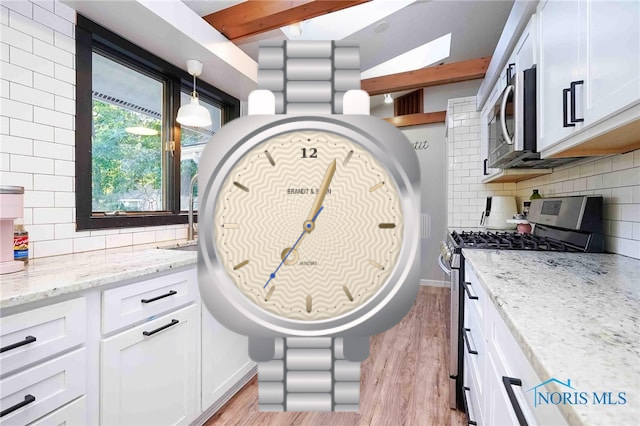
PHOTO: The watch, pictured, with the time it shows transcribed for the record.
7:03:36
